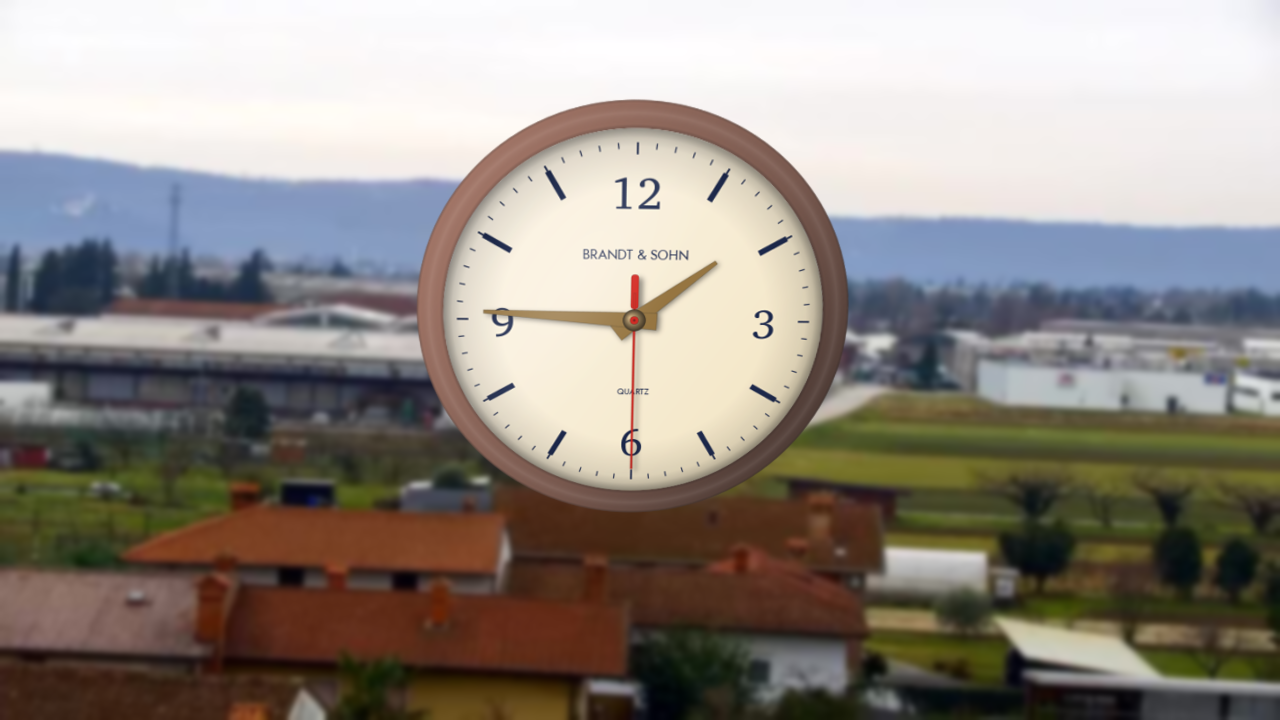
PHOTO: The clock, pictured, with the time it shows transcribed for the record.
1:45:30
